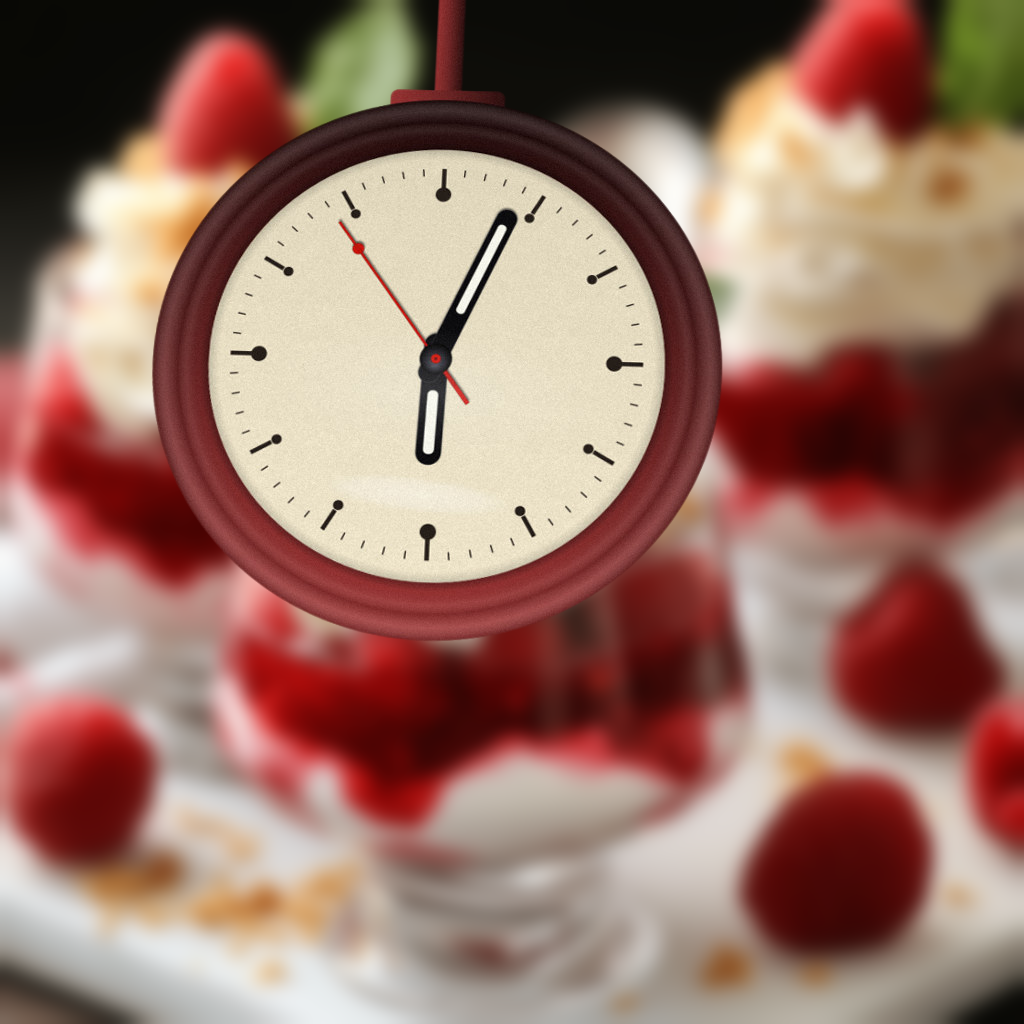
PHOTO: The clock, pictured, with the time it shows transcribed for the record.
6:03:54
